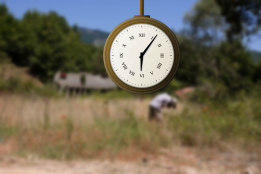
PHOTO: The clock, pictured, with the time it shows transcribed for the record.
6:06
